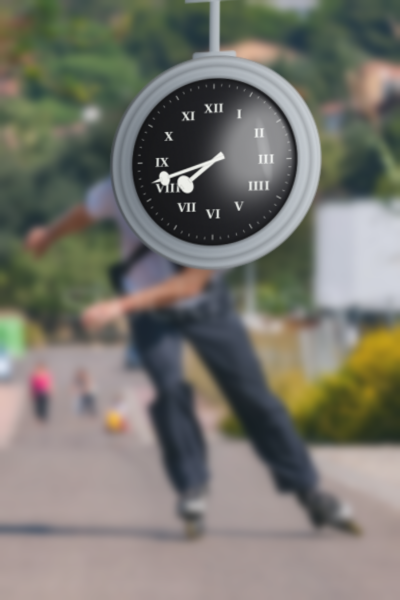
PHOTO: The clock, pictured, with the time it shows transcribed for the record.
7:42
